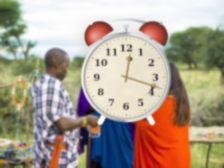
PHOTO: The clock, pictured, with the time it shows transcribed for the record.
12:18
